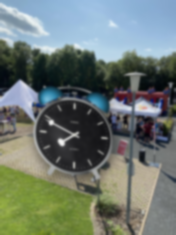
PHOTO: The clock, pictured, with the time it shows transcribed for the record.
7:49
